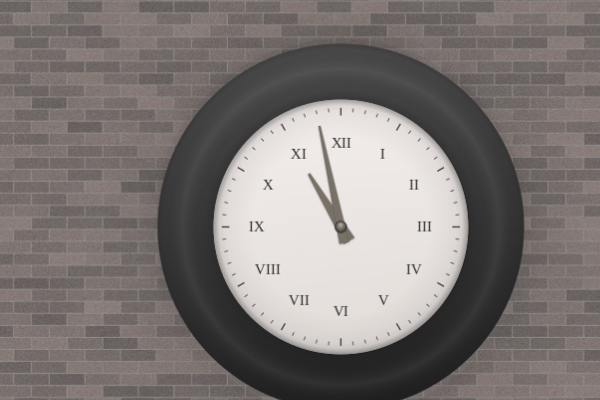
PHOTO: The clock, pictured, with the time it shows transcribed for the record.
10:58
